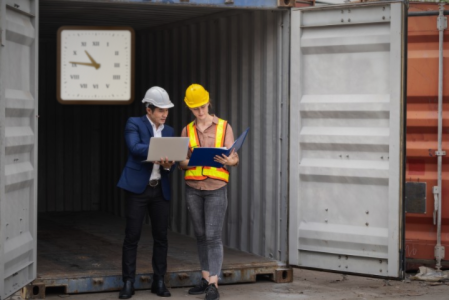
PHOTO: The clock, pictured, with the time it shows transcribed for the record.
10:46
